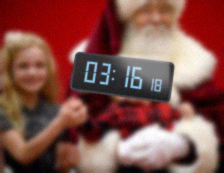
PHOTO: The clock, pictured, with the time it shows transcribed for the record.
3:16:18
